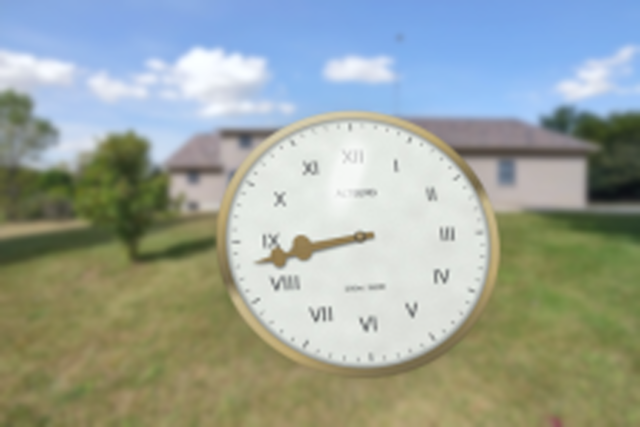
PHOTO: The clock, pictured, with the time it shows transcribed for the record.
8:43
